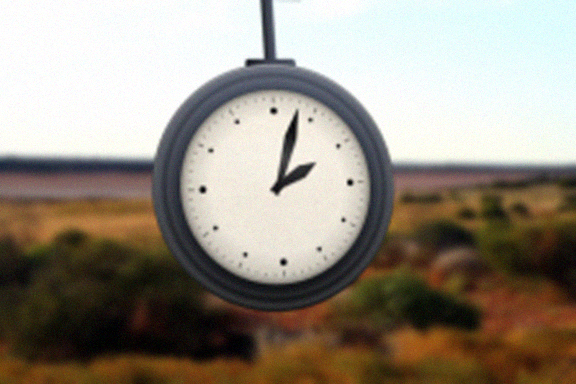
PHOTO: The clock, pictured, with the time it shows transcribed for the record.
2:03
